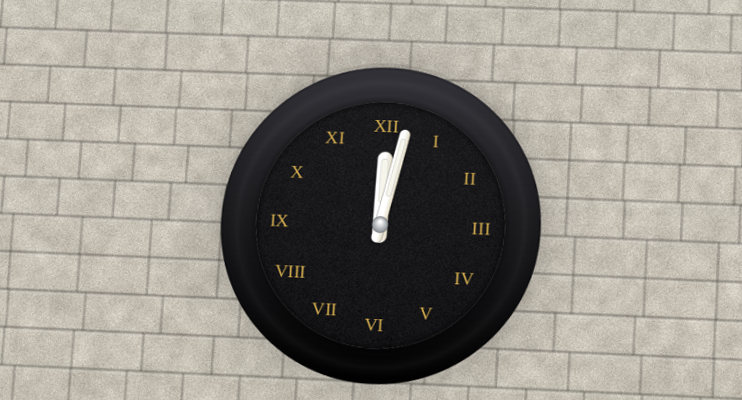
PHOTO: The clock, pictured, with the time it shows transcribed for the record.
12:02
